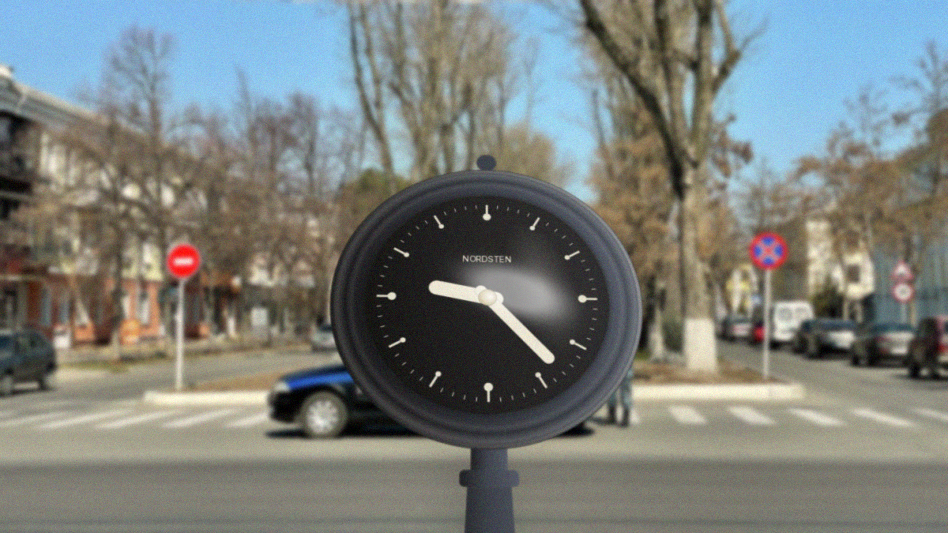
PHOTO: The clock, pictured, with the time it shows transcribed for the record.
9:23
